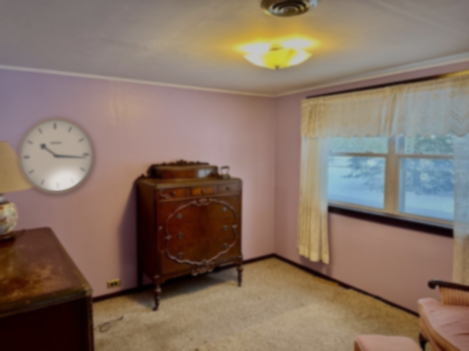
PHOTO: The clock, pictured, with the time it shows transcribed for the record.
10:16
